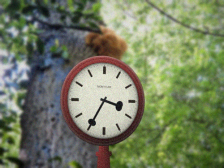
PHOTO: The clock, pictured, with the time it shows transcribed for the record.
3:35
